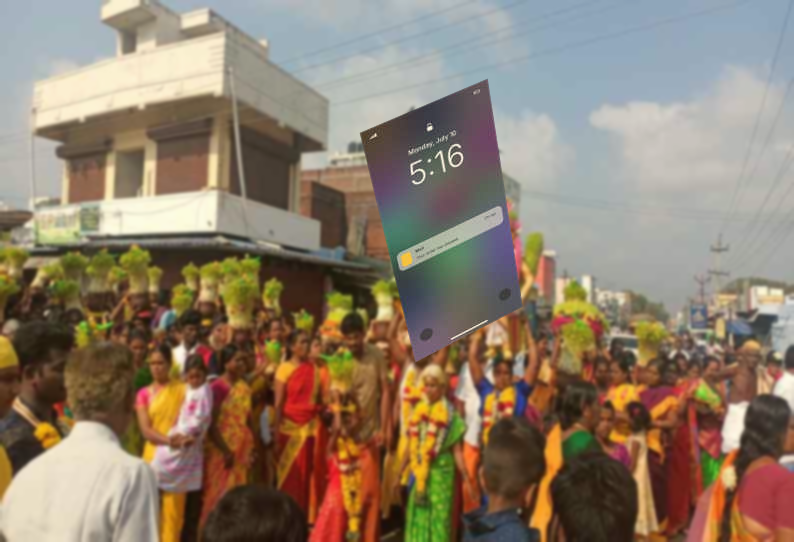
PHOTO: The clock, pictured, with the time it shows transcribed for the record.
5:16
